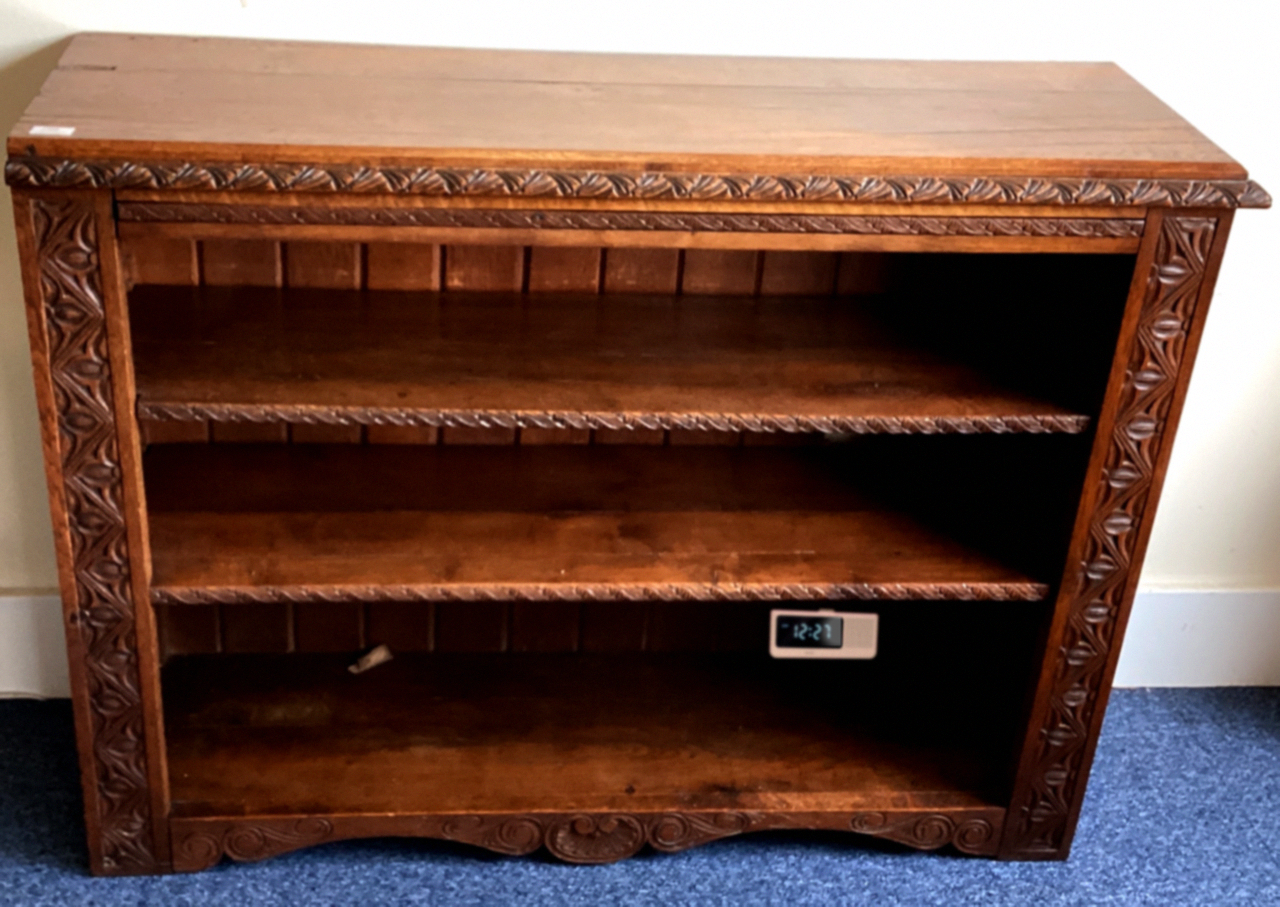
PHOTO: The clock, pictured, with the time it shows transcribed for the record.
12:27
